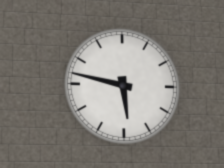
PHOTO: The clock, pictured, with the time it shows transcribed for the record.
5:47
